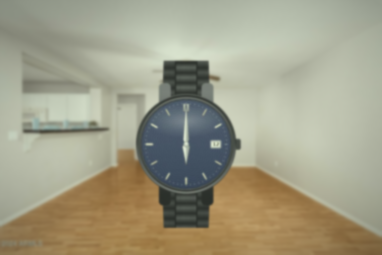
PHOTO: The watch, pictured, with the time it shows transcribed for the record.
6:00
